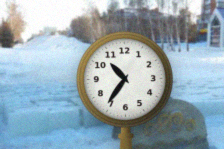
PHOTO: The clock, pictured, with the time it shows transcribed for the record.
10:36
